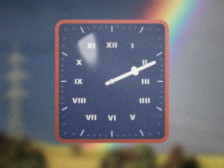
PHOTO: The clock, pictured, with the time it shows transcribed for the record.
2:11
